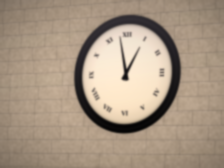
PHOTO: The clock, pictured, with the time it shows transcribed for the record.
12:58
